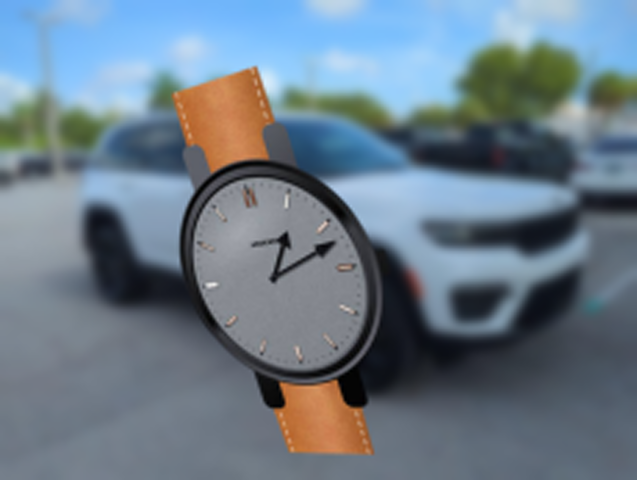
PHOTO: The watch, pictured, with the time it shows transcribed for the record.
1:12
